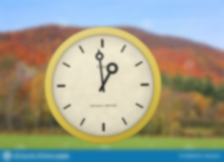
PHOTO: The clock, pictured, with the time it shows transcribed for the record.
12:59
